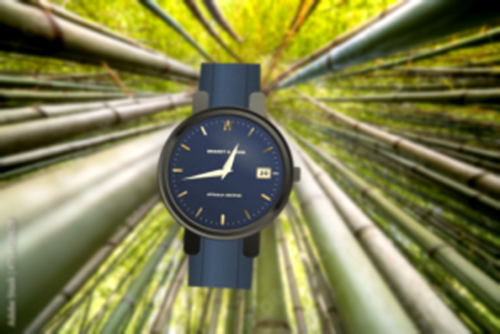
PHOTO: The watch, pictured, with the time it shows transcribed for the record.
12:43
